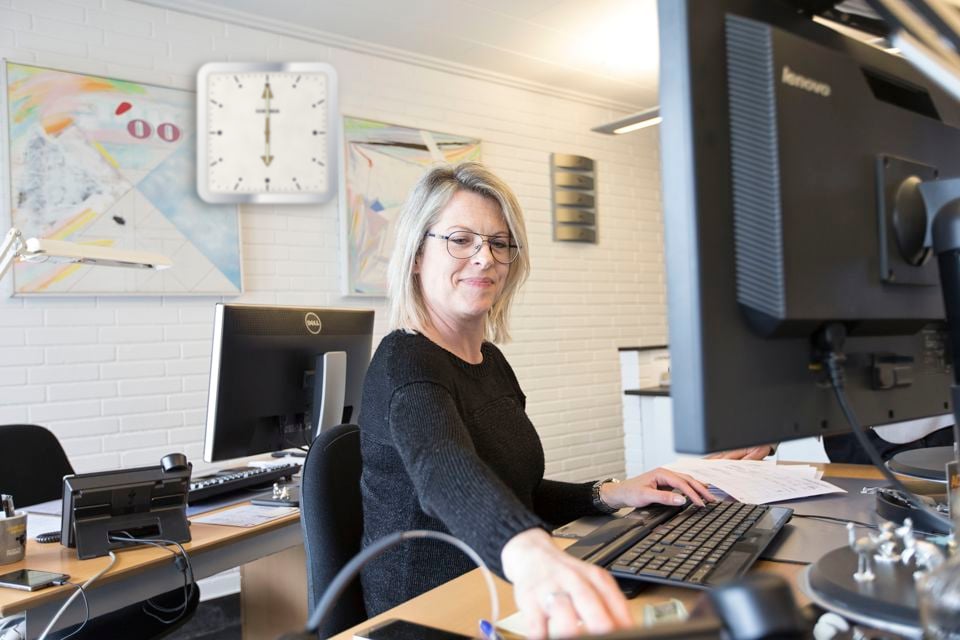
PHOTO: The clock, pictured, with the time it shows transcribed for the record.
6:00
